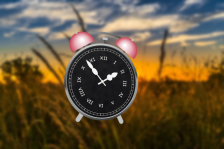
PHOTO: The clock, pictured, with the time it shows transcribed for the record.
1:53
